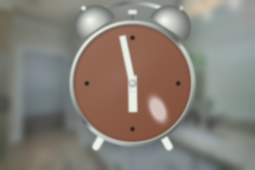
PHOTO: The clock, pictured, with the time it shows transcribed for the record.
5:58
